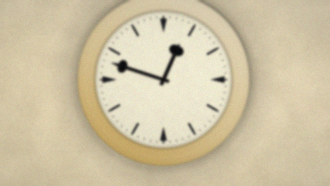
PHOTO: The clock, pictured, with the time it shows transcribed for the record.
12:48
